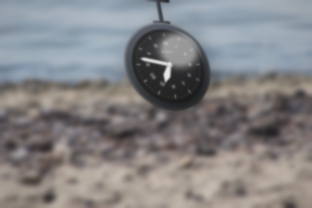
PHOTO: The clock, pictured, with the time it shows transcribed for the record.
6:47
